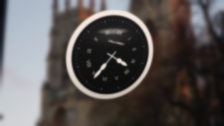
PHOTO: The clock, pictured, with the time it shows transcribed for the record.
3:34
